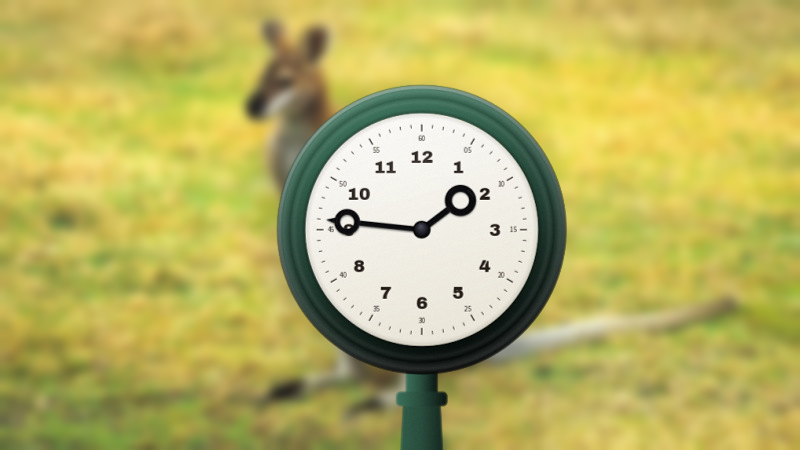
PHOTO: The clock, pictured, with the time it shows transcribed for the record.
1:46
